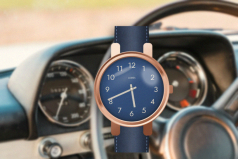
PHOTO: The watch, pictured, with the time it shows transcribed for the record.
5:41
